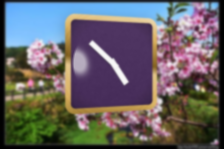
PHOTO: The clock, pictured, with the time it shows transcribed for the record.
4:52
